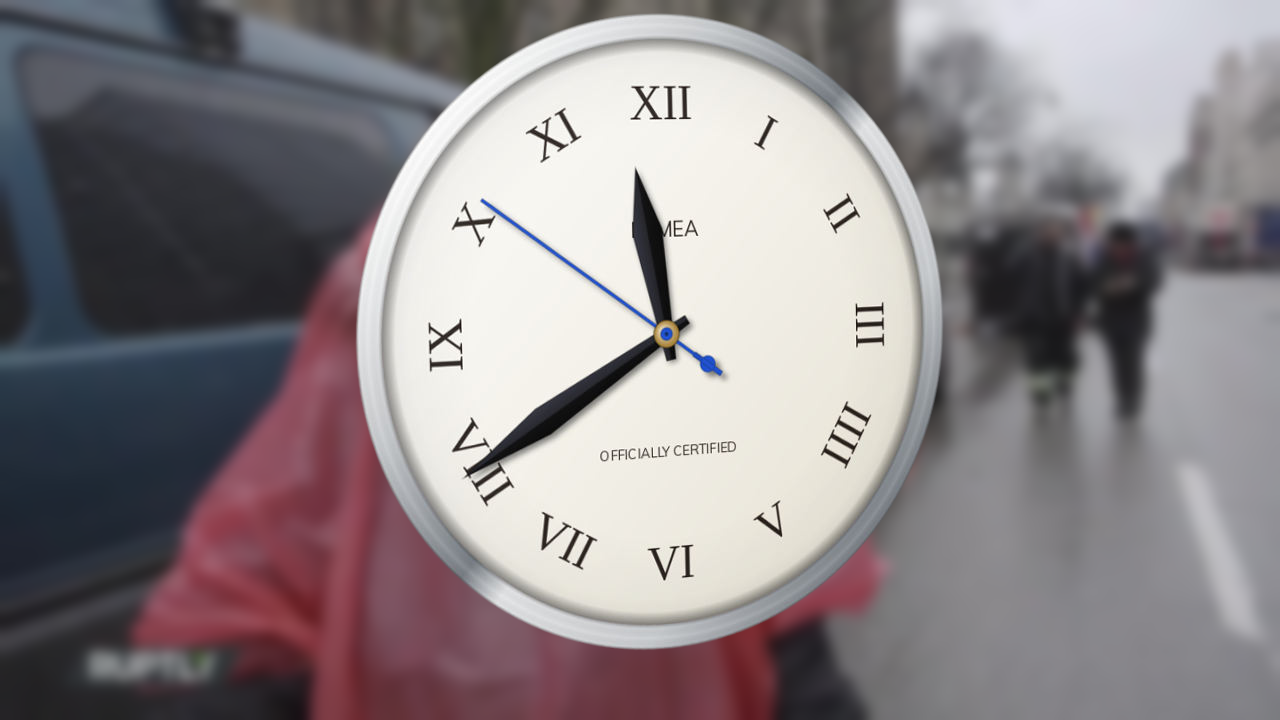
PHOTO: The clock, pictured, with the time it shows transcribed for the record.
11:39:51
